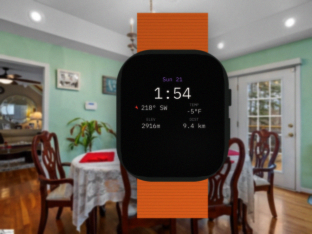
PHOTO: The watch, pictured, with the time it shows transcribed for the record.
1:54
